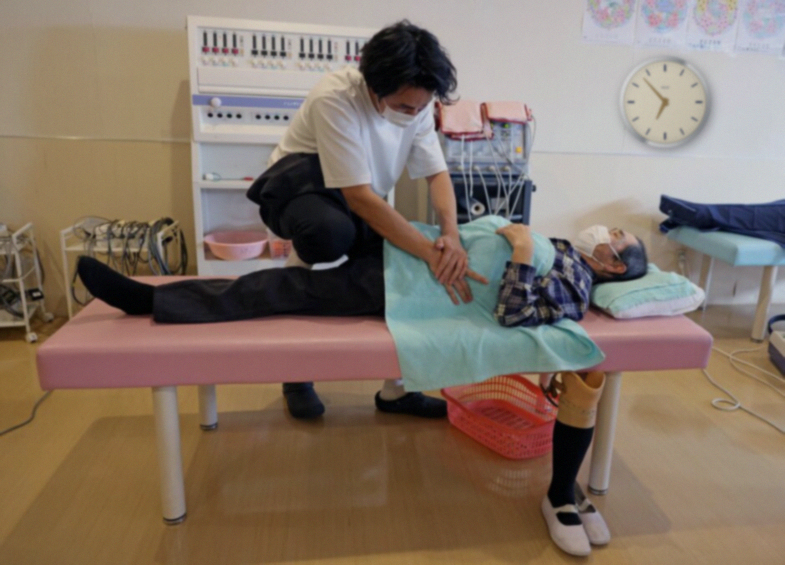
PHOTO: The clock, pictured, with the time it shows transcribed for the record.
6:53
